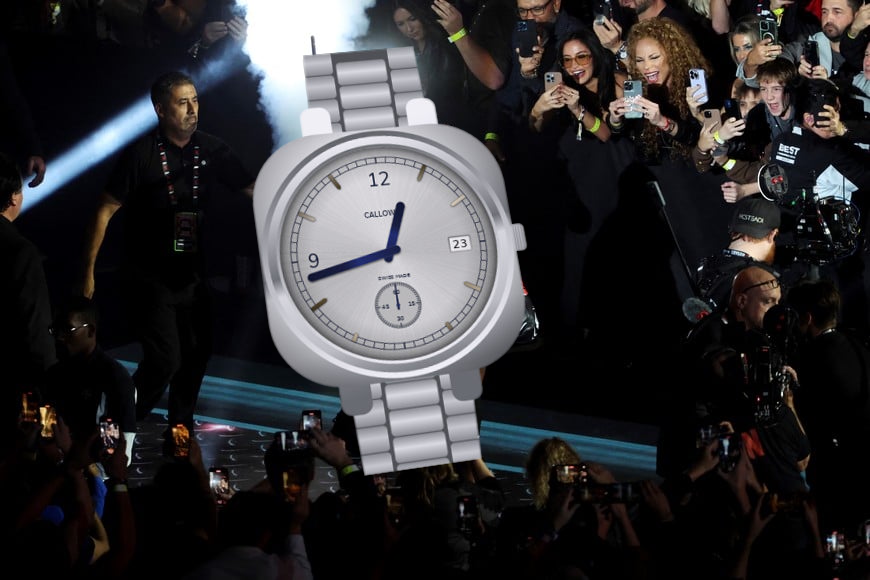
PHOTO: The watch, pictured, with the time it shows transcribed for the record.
12:43
